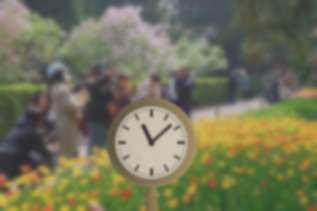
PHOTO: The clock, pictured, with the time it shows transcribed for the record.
11:08
